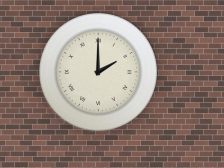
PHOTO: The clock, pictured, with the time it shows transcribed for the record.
2:00
